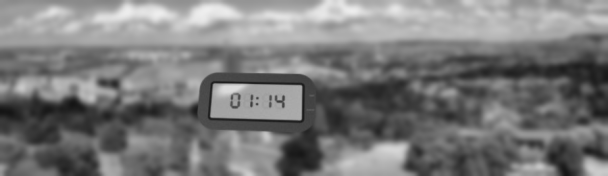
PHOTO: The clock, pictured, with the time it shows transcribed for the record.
1:14
